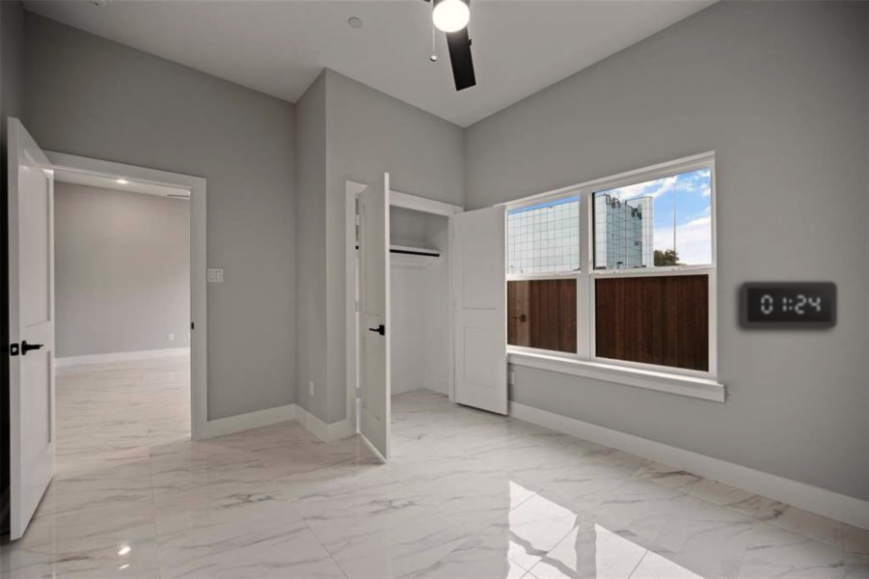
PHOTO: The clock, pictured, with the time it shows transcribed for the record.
1:24
